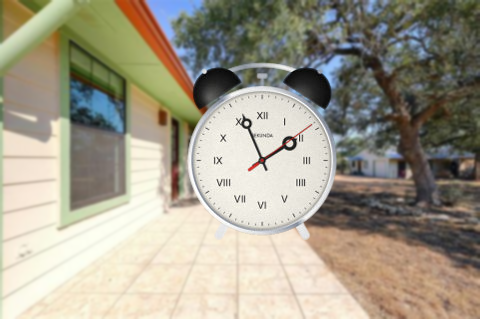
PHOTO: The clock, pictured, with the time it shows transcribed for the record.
1:56:09
